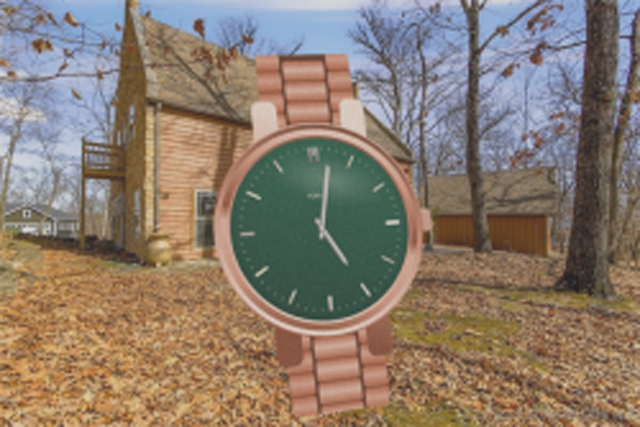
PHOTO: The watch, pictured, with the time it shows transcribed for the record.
5:02
